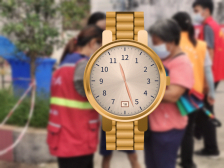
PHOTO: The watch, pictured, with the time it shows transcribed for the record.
11:27
